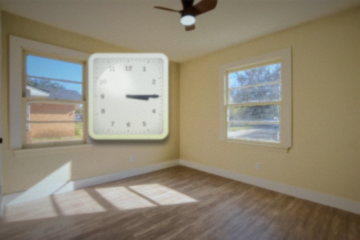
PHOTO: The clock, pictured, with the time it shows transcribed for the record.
3:15
